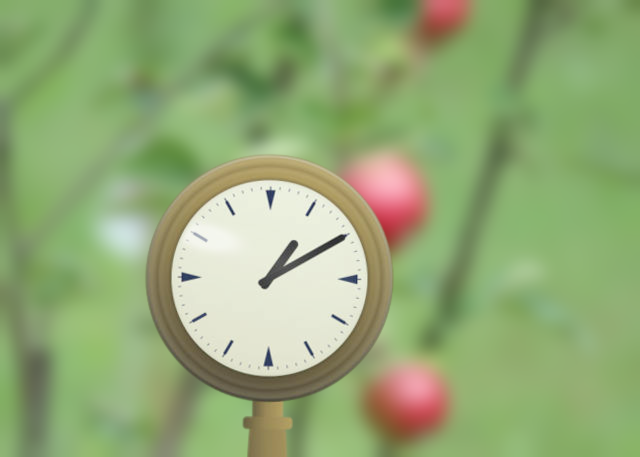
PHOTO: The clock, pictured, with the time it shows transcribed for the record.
1:10
